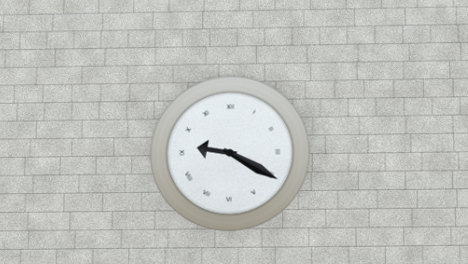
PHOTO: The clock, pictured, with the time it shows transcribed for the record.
9:20
